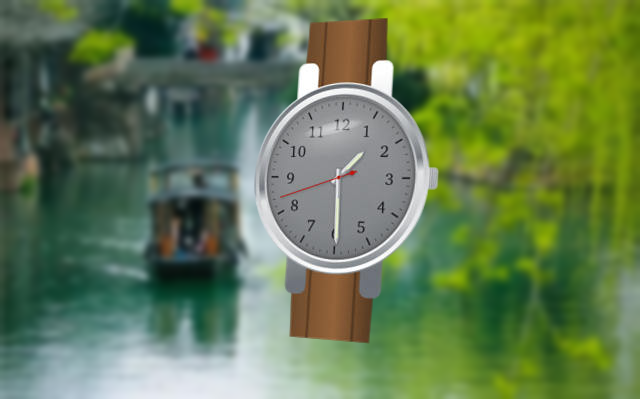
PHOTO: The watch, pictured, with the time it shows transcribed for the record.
1:29:42
